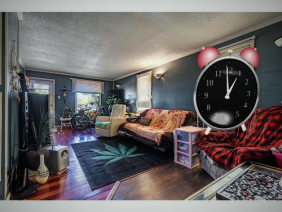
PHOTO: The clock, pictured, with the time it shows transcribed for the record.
12:59
